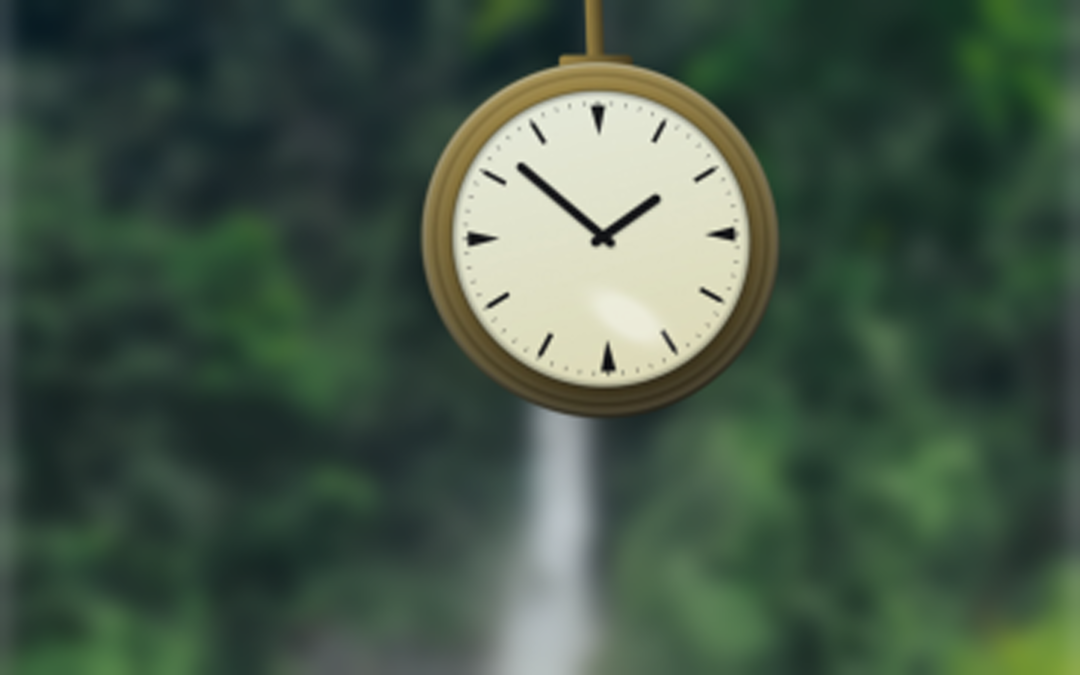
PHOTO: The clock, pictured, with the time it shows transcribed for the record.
1:52
